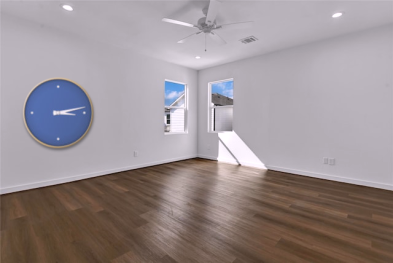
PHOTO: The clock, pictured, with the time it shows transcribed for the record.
3:13
